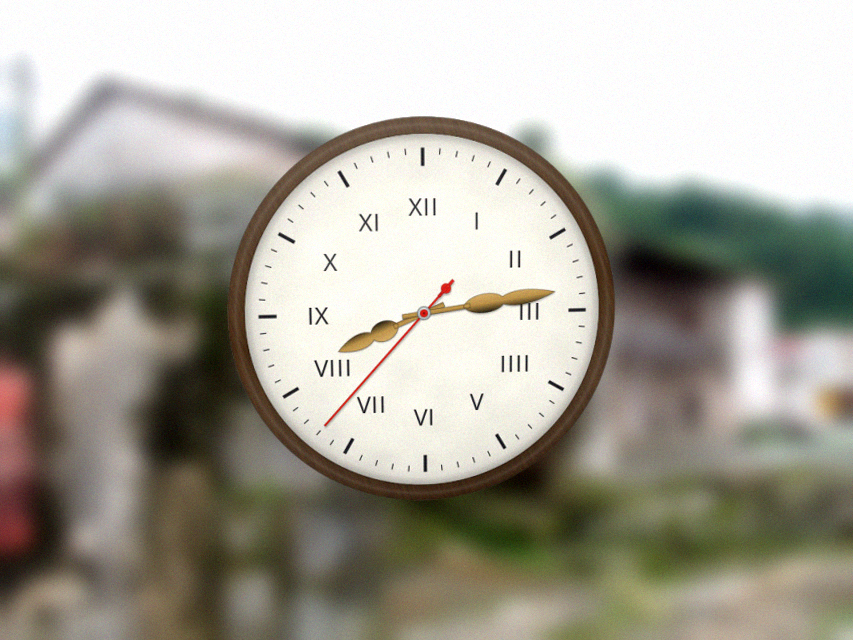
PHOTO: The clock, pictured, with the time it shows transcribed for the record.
8:13:37
